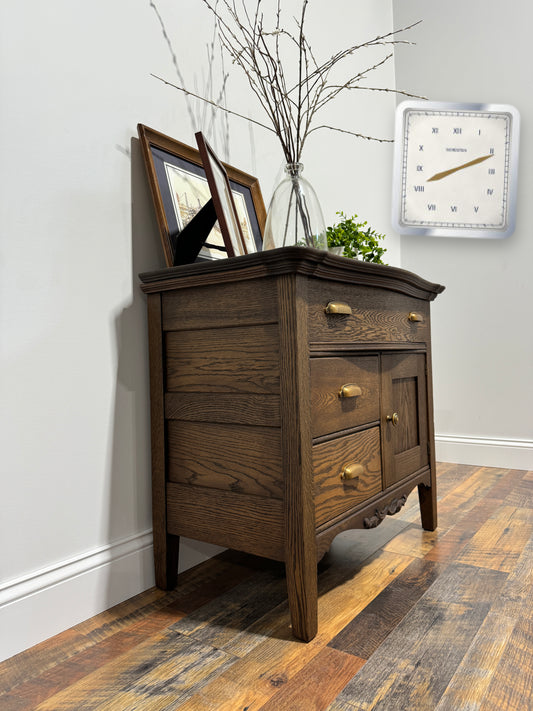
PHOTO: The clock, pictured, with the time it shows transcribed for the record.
8:11
